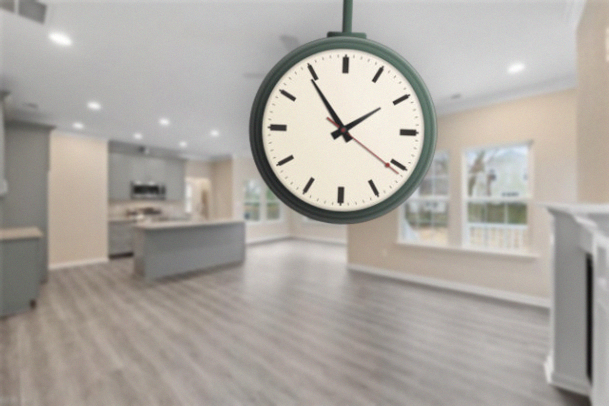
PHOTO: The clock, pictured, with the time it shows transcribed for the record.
1:54:21
